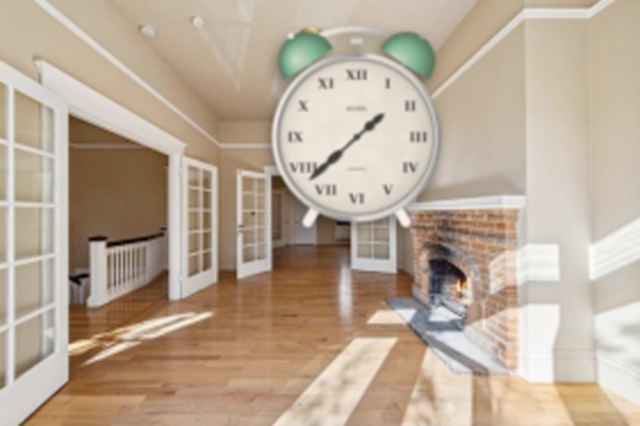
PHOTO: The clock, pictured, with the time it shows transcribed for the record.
1:38
